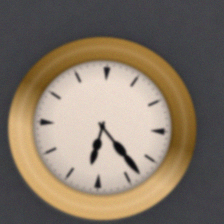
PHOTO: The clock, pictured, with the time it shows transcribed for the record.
6:23
